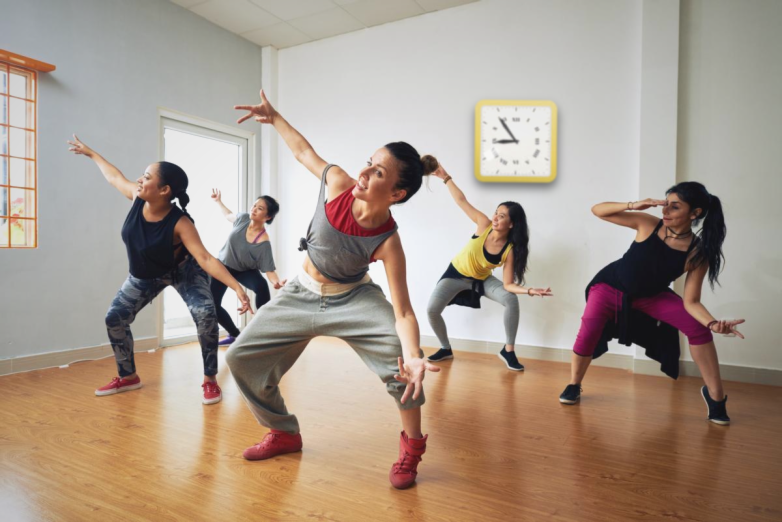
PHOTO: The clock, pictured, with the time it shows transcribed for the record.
8:54
